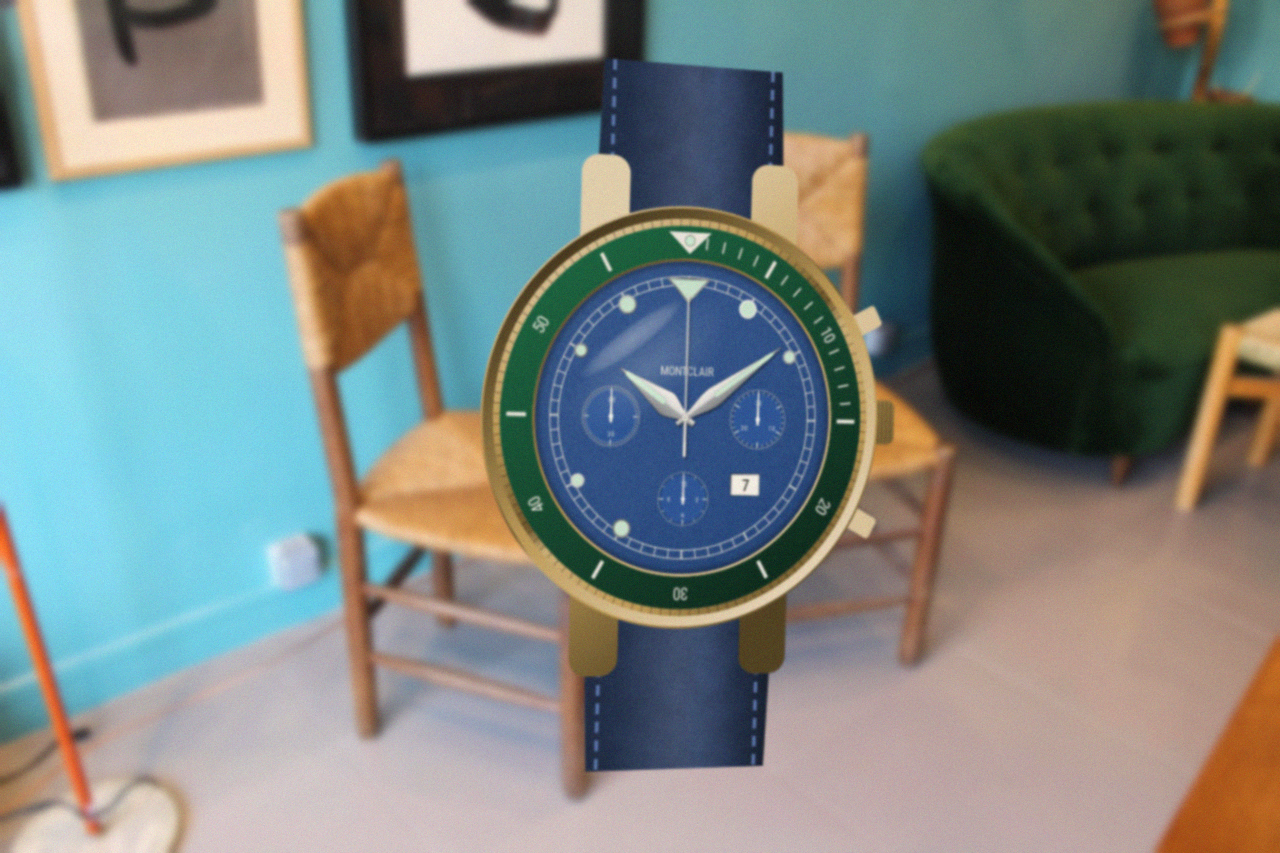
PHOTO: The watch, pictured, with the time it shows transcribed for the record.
10:09
